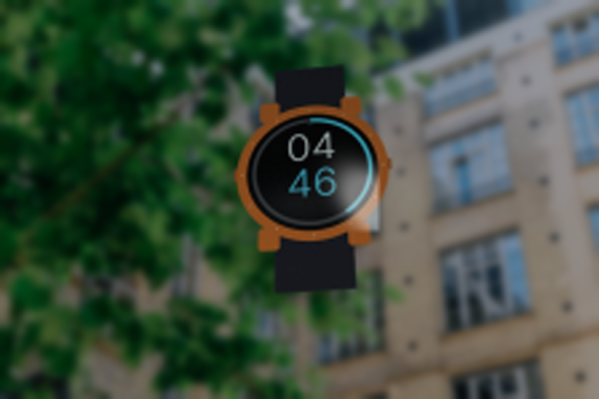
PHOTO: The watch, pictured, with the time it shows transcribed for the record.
4:46
